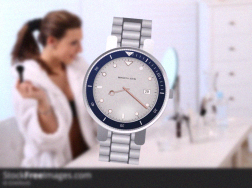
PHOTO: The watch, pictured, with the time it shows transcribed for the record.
8:21
